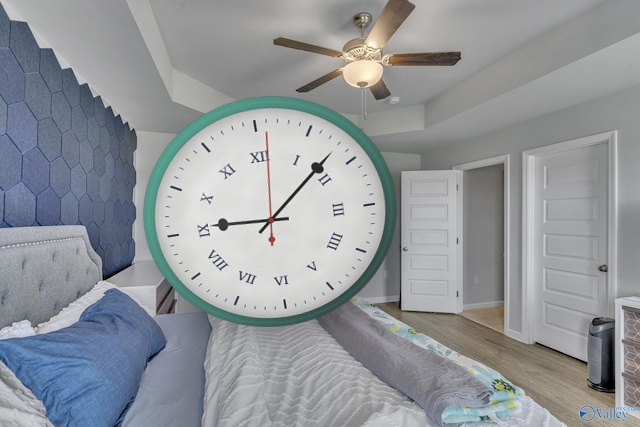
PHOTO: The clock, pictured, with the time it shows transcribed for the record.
9:08:01
